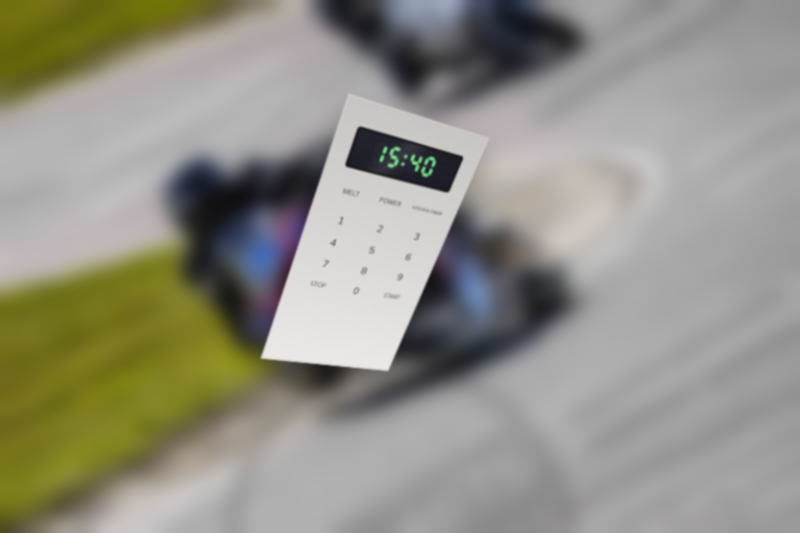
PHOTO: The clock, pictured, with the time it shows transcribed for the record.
15:40
